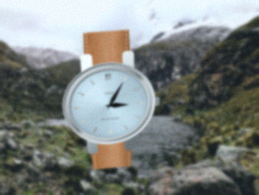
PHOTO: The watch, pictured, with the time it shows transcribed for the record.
3:05
